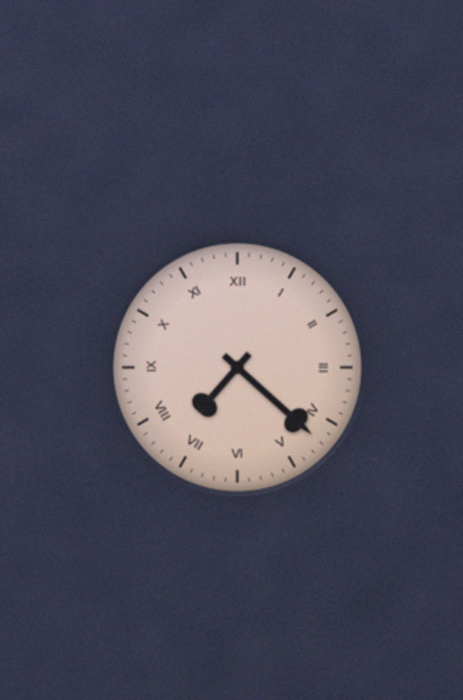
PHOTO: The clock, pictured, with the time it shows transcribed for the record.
7:22
